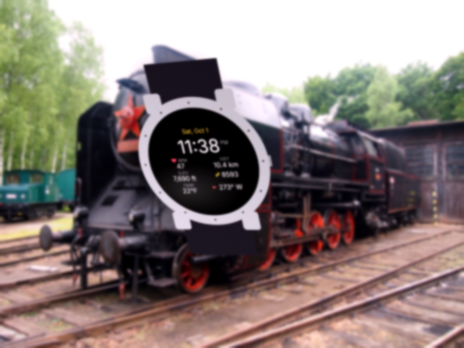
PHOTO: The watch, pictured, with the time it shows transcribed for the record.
11:38
